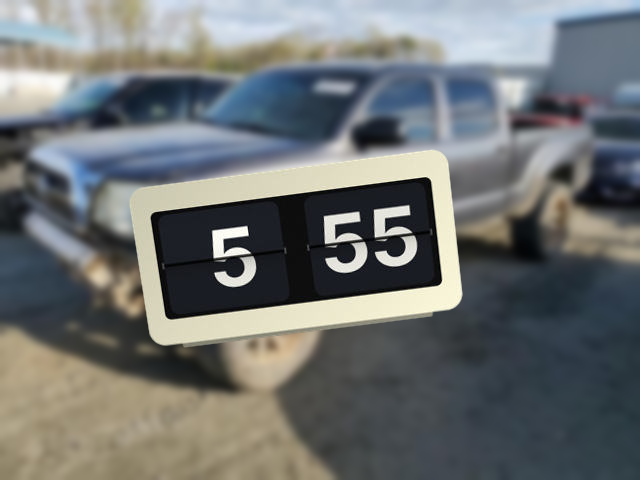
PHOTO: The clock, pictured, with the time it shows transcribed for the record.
5:55
